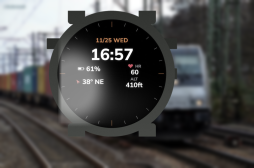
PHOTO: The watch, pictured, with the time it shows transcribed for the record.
16:57
